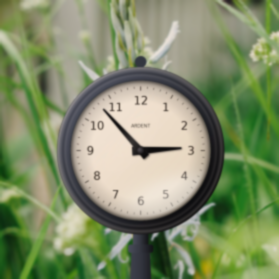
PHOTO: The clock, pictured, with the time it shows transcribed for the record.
2:53
